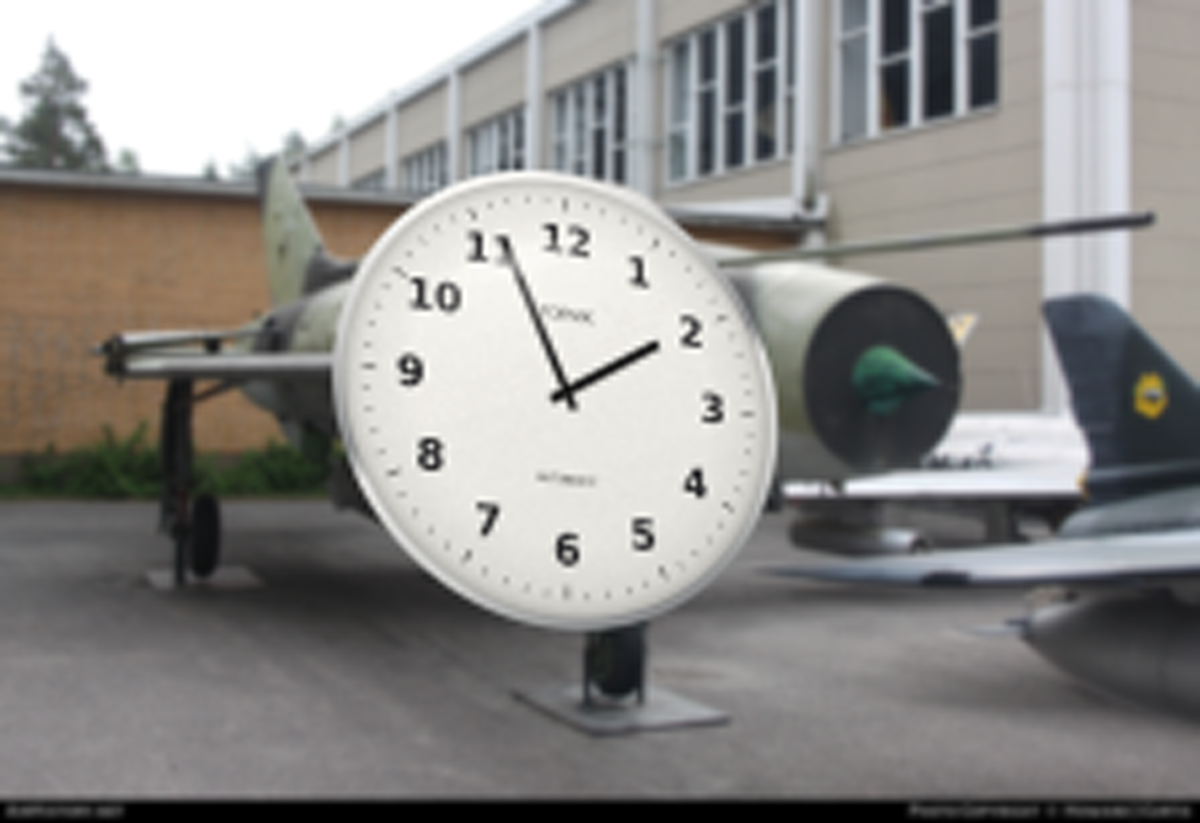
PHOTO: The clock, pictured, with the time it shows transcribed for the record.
1:56
